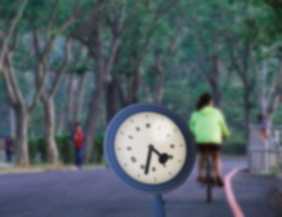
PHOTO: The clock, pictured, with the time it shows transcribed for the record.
4:33
